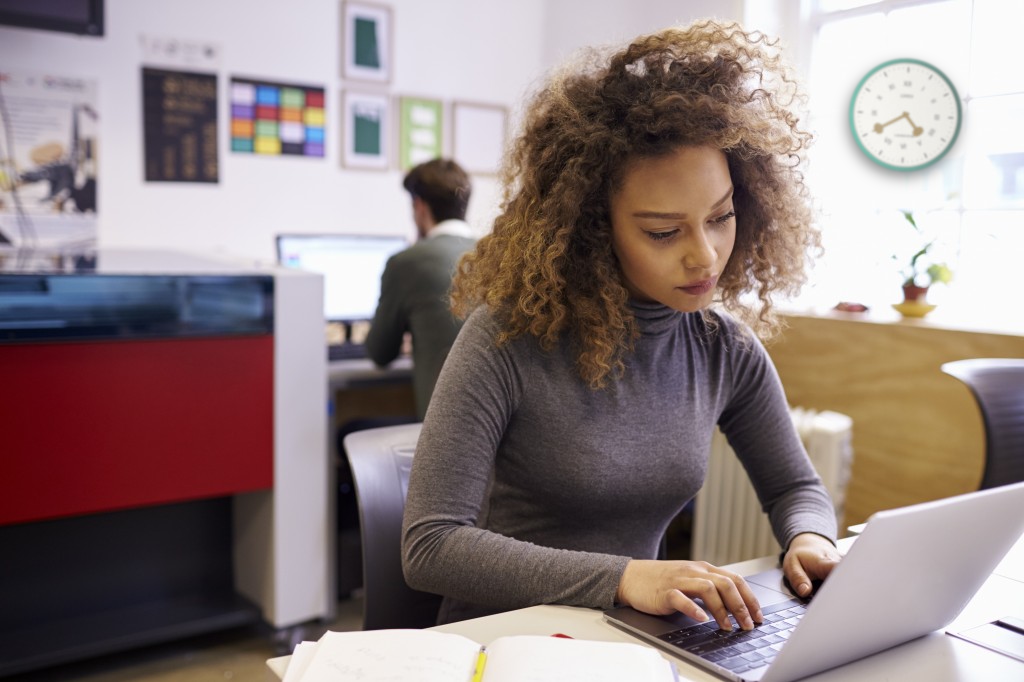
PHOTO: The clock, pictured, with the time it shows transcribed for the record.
4:40
